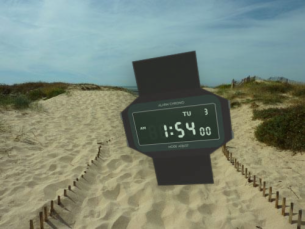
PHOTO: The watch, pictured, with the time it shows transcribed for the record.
1:54:00
